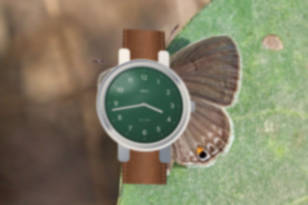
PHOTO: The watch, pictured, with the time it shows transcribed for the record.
3:43
